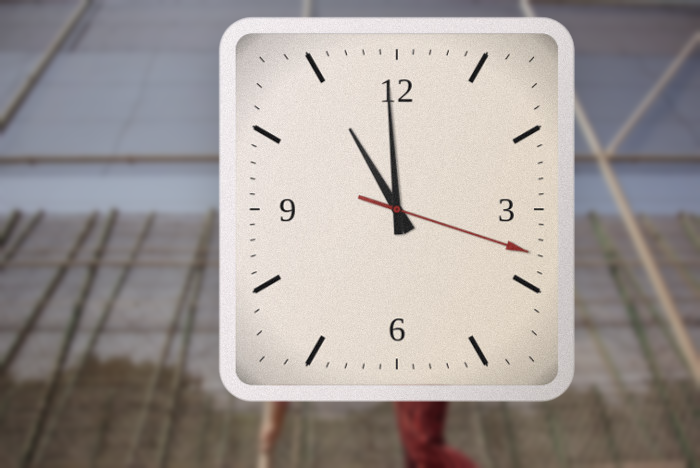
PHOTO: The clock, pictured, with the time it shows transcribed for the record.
10:59:18
